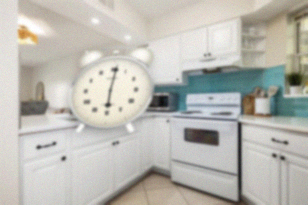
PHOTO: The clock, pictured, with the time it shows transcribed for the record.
6:01
